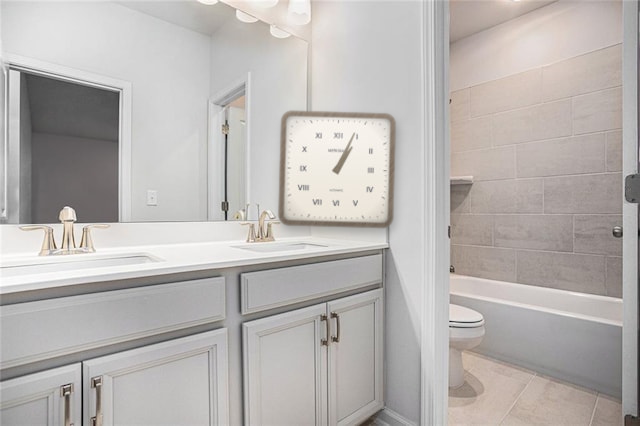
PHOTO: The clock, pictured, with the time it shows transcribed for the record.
1:04
